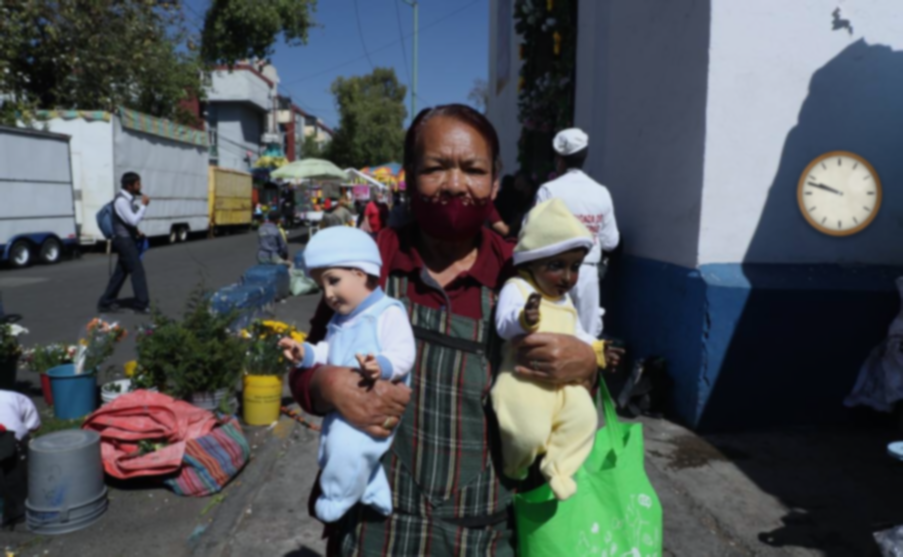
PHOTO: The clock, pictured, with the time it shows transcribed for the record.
9:48
